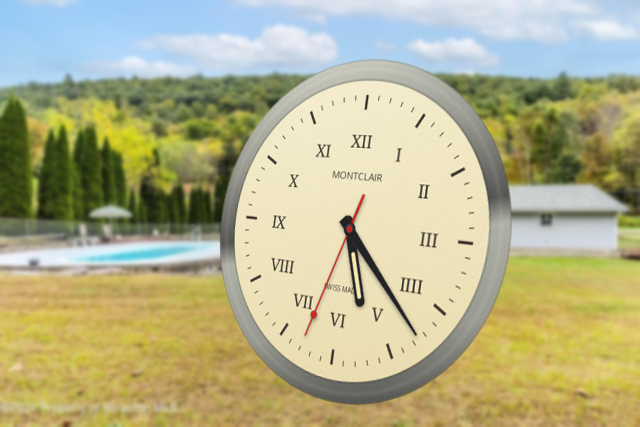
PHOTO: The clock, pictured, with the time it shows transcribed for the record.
5:22:33
